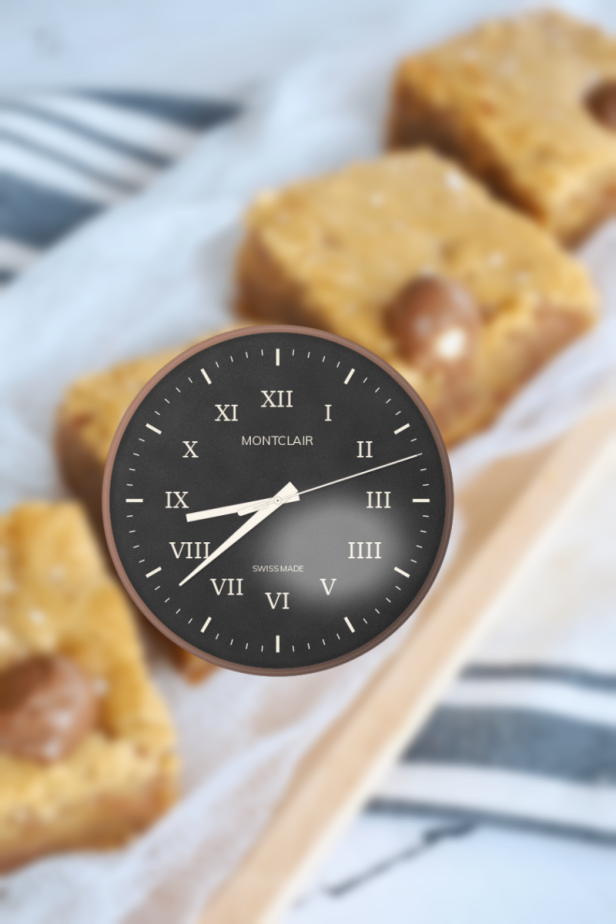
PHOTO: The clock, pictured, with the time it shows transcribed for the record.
8:38:12
